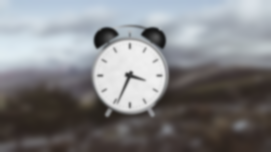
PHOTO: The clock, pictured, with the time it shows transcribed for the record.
3:34
